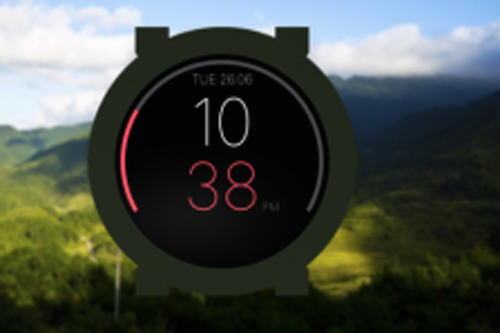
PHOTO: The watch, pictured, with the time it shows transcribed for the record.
10:38
